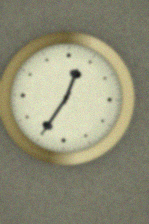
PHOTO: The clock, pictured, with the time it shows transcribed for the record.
12:35
